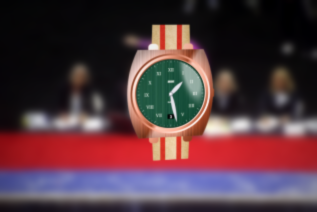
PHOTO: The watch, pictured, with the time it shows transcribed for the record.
1:28
